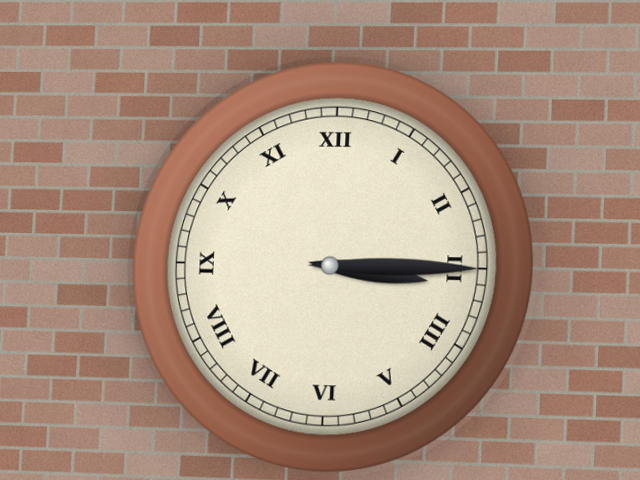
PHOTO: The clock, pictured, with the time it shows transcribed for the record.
3:15
